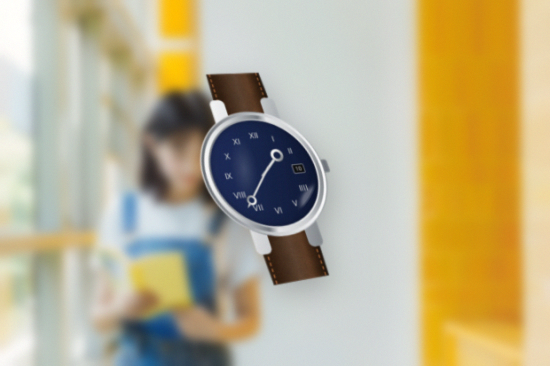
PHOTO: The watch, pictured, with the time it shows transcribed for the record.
1:37
